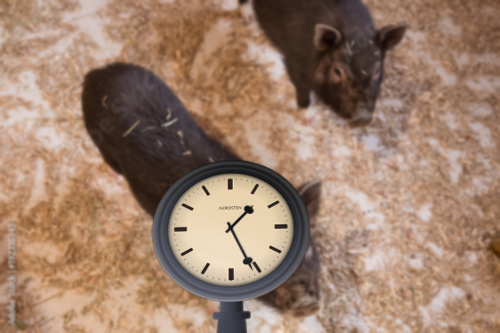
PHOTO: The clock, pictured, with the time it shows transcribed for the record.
1:26
